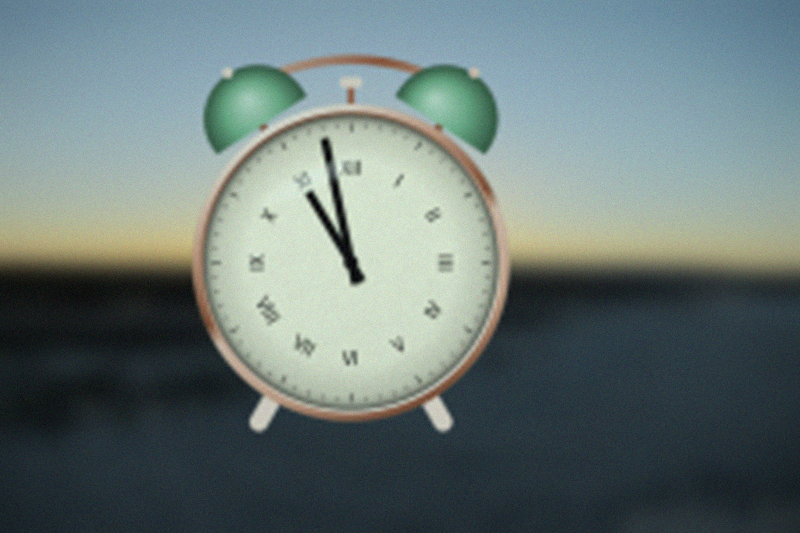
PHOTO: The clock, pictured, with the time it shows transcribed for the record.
10:58
